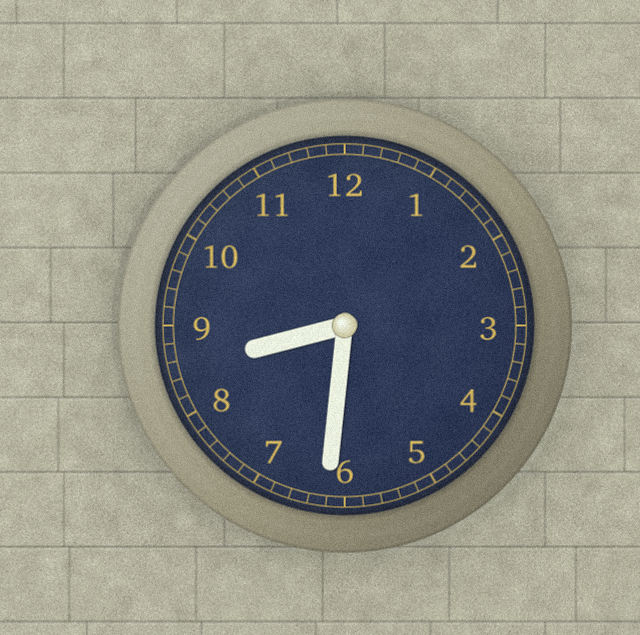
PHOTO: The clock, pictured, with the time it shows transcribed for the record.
8:31
